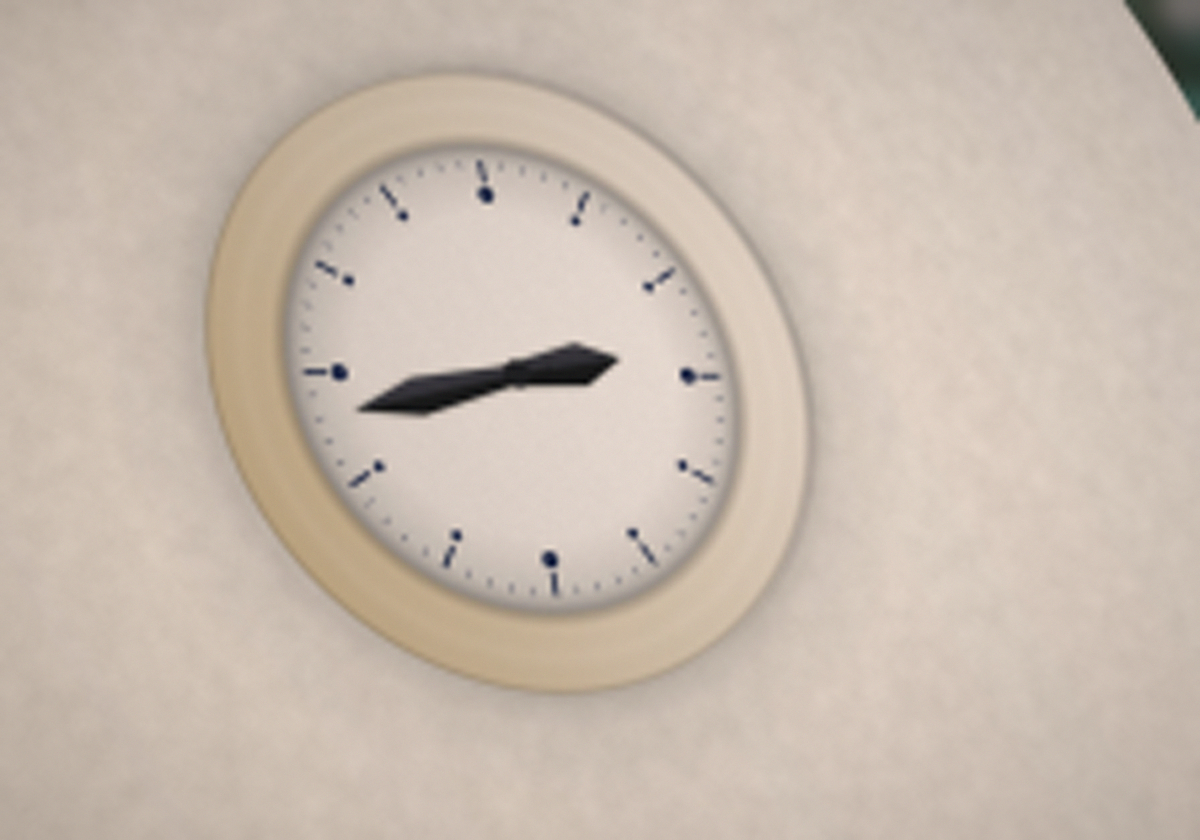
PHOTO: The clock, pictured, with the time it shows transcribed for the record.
2:43
